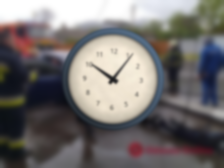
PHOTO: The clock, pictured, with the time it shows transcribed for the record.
10:06
